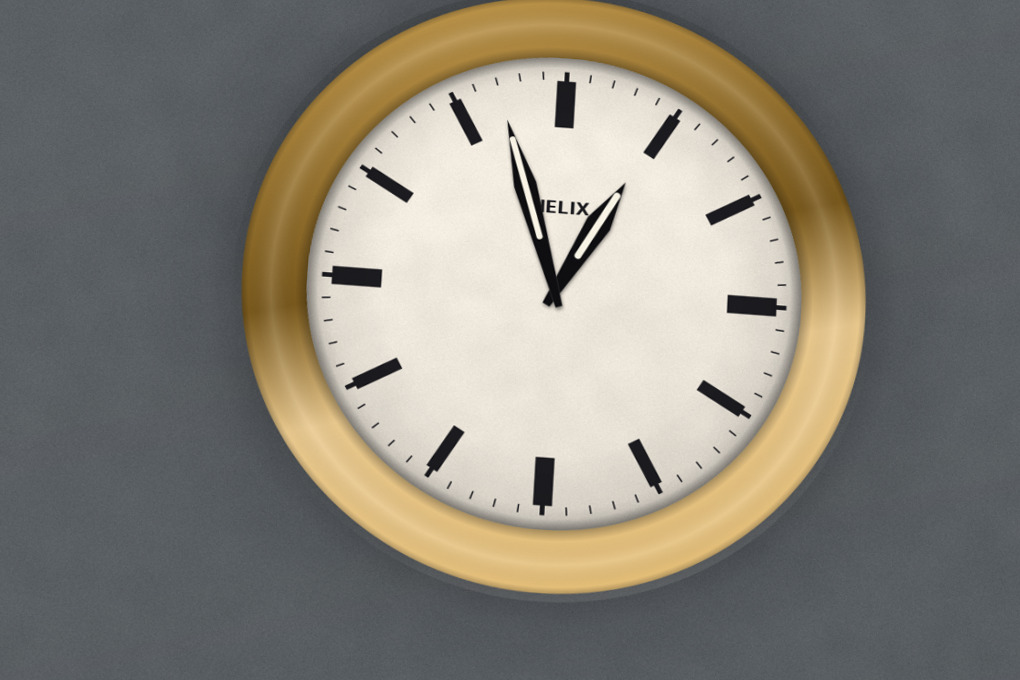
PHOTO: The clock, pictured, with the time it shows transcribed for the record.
12:57
